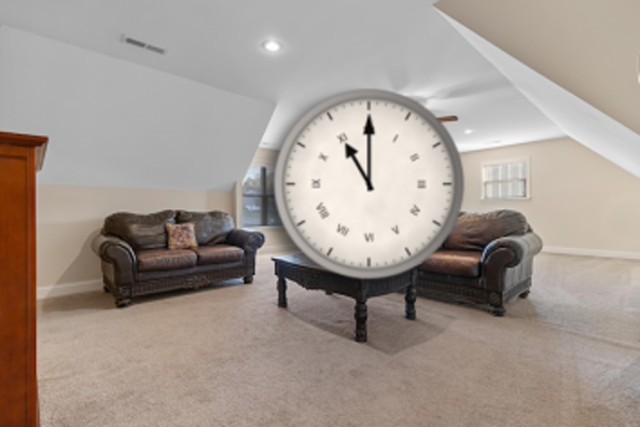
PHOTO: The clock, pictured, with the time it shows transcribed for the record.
11:00
